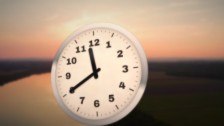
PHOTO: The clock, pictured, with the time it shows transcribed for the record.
11:40
